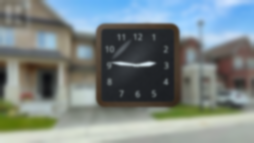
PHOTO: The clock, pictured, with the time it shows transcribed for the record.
2:46
